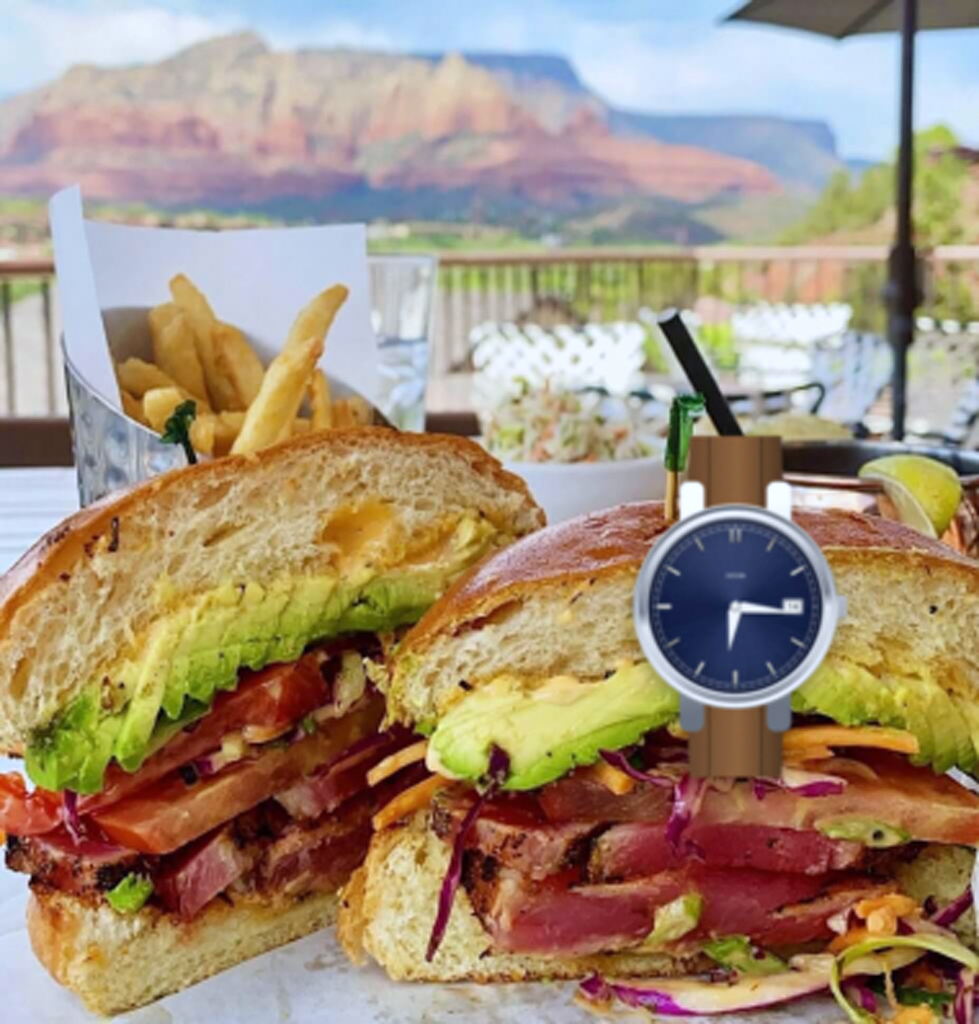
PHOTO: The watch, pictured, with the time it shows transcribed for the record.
6:16
